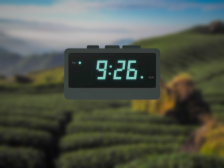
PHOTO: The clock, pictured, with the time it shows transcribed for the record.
9:26
